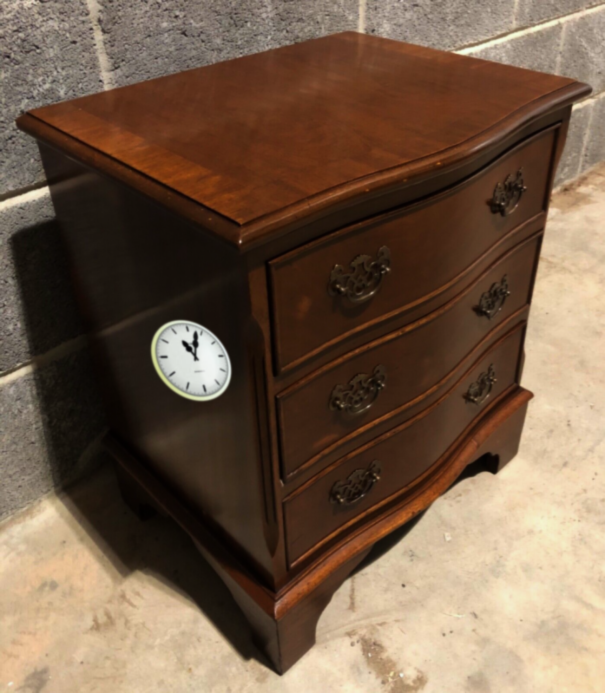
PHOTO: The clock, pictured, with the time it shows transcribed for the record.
11:03
